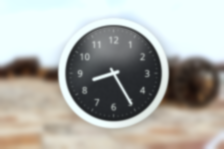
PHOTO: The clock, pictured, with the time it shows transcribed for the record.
8:25
